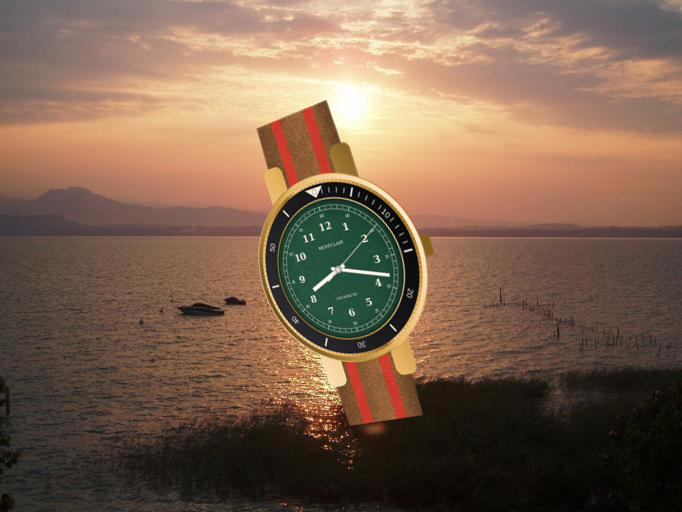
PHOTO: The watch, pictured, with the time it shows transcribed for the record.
8:18:10
